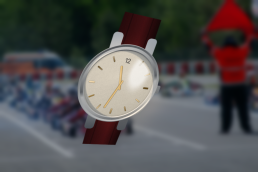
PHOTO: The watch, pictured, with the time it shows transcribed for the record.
11:33
